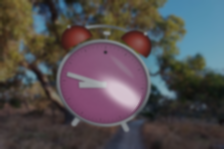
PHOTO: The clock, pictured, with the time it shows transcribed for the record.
8:47
